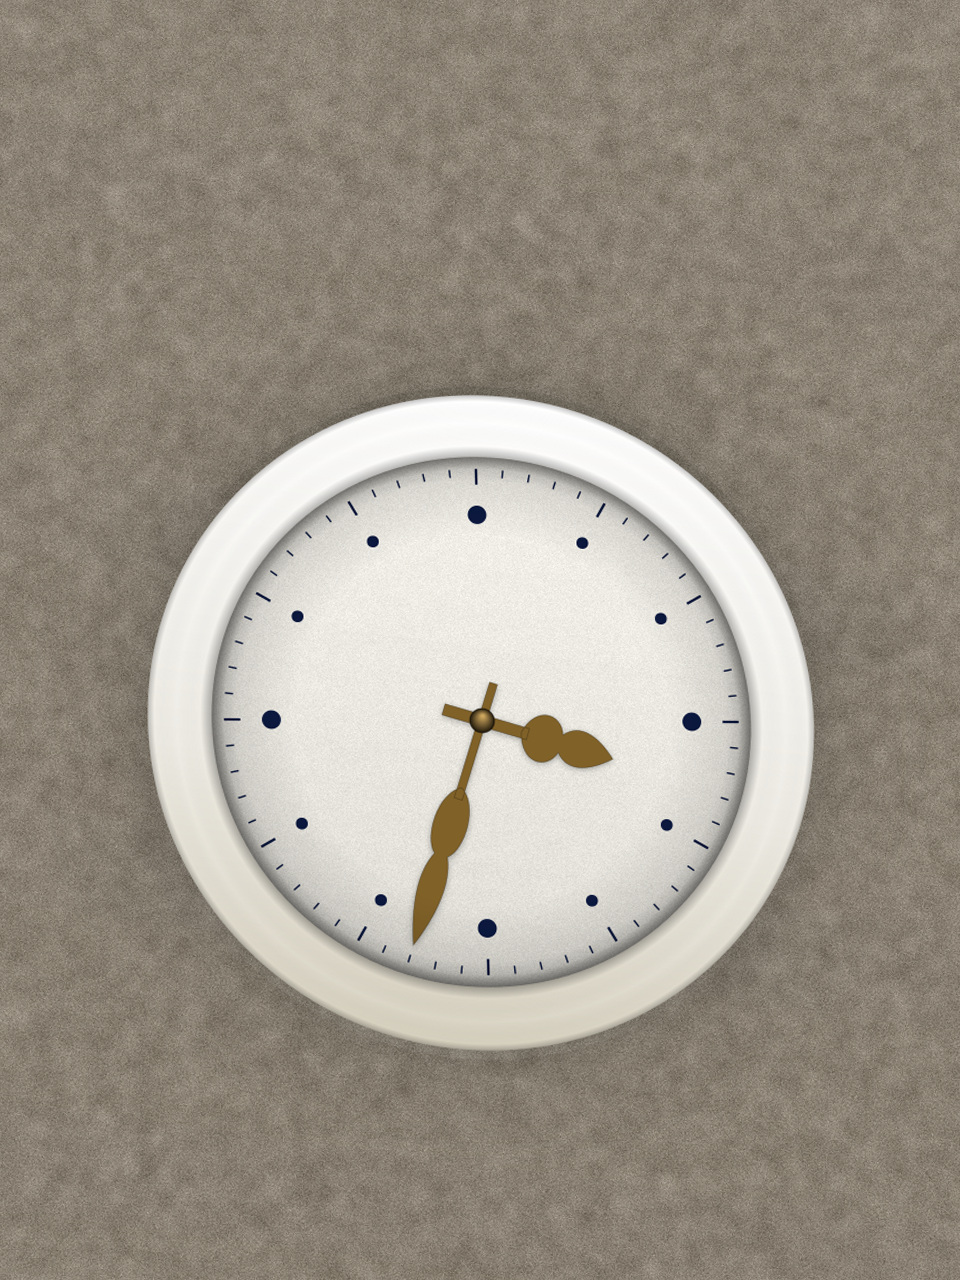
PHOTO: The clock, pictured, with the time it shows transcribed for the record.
3:33
